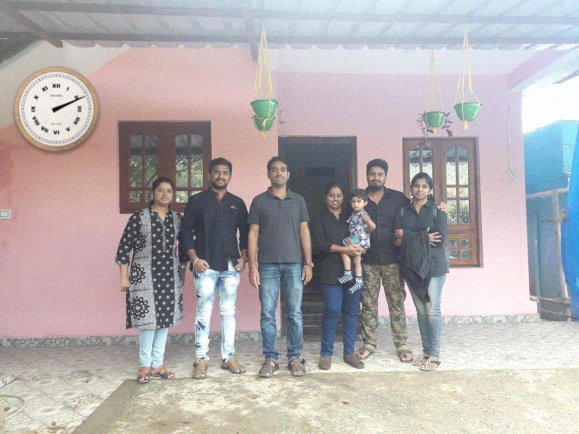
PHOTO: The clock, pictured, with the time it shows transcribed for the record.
2:11
